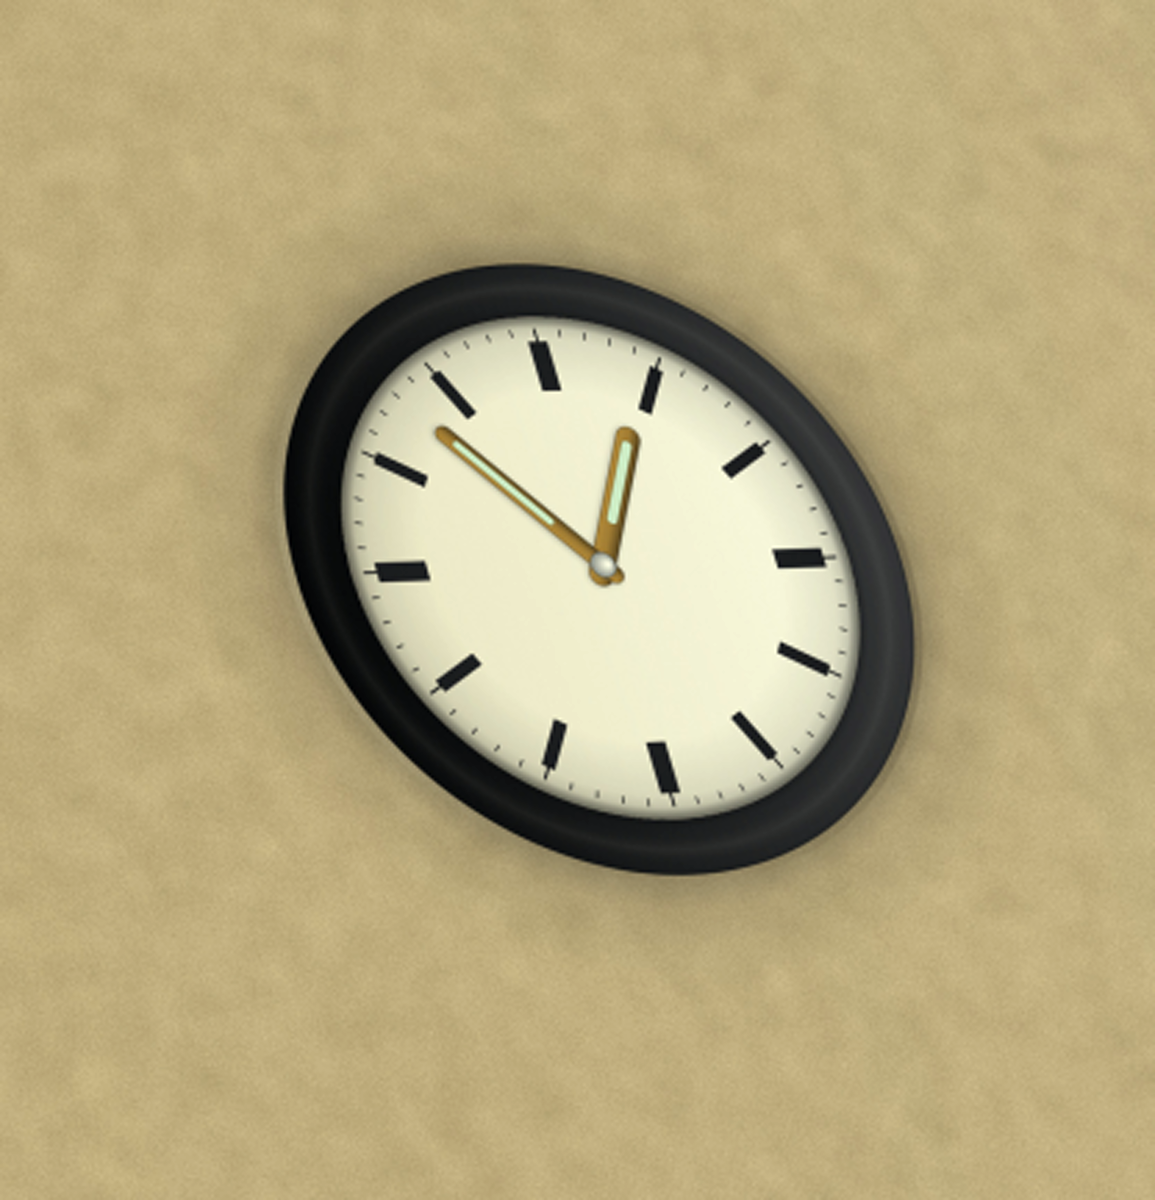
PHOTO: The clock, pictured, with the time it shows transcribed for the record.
12:53
